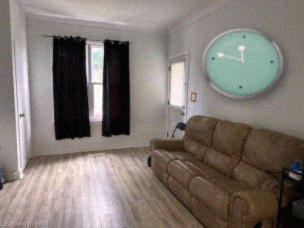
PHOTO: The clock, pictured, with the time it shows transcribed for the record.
11:47
